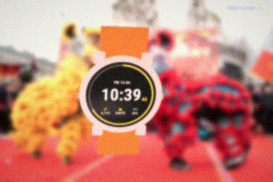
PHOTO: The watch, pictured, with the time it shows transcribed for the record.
10:39
